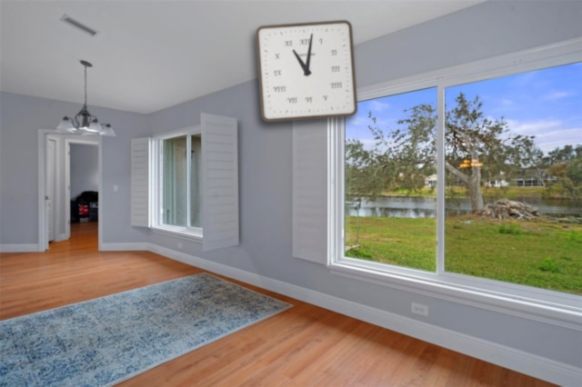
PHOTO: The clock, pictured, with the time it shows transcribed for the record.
11:02
